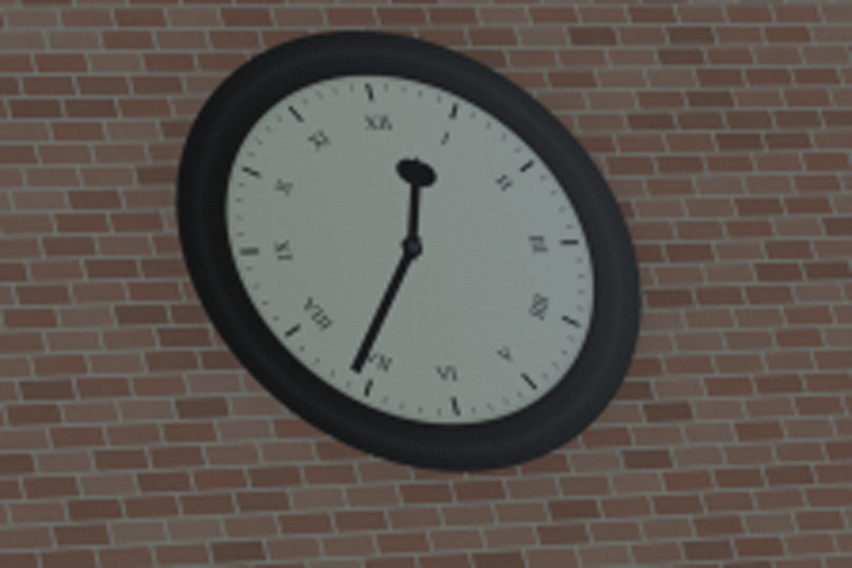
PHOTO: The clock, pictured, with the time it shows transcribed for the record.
12:36
